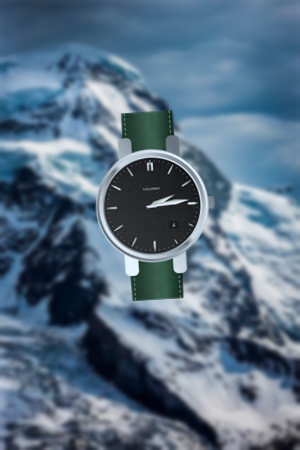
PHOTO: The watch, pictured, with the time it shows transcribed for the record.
2:14
